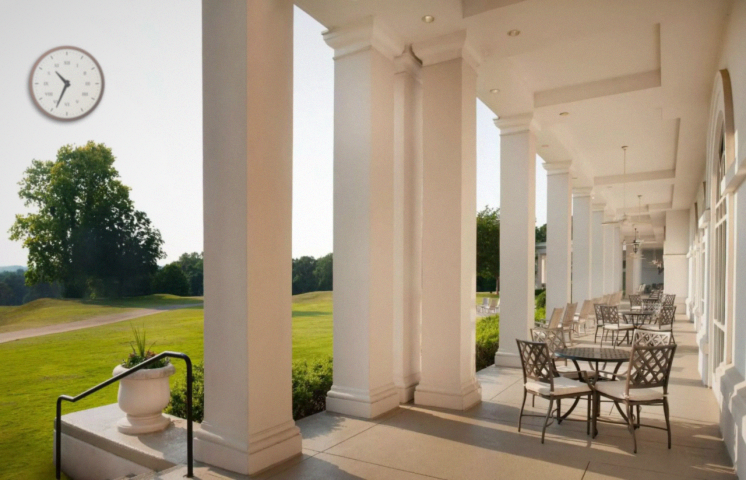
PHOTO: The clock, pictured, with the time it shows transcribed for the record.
10:34
